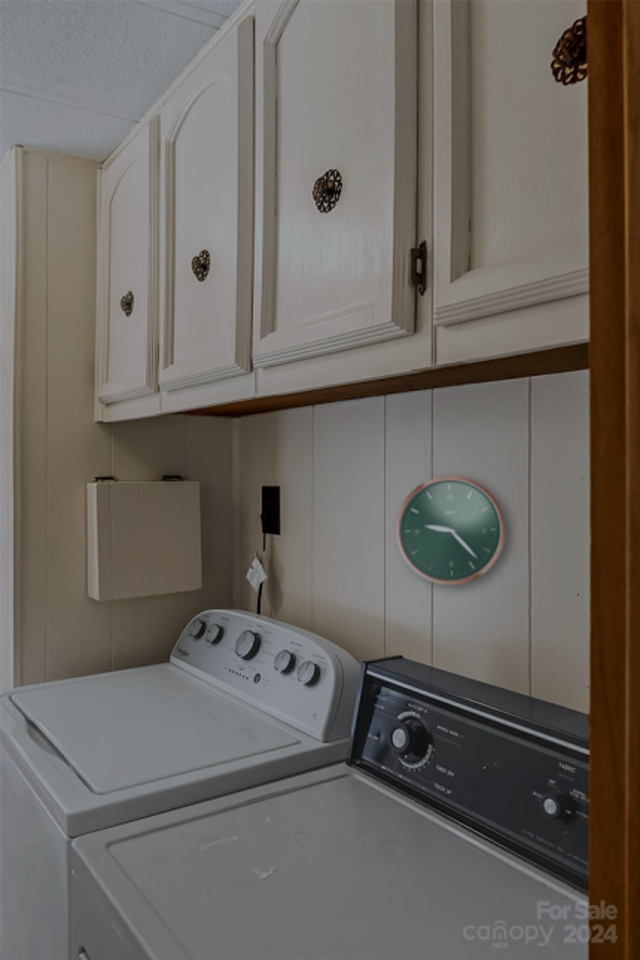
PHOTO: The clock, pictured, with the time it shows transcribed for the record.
9:23
